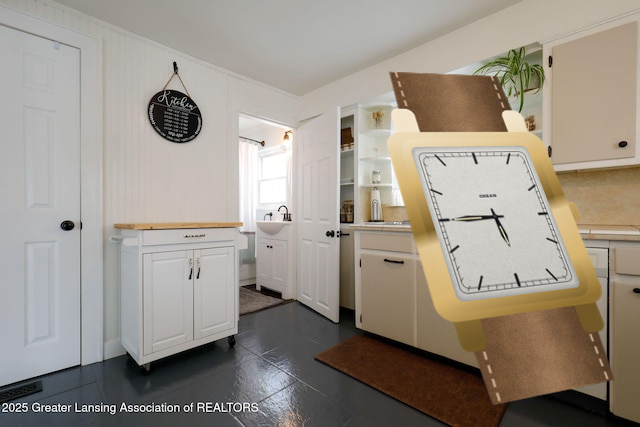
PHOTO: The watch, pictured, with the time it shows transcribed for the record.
5:45
